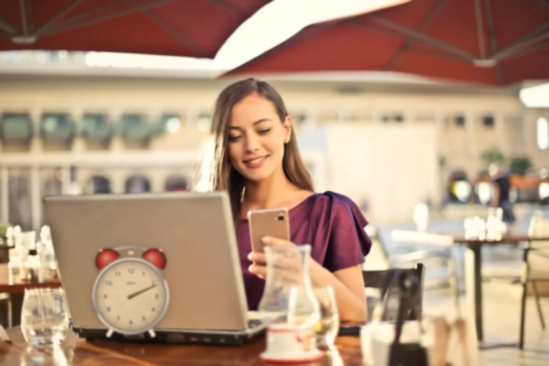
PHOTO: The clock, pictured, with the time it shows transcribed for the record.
2:11
